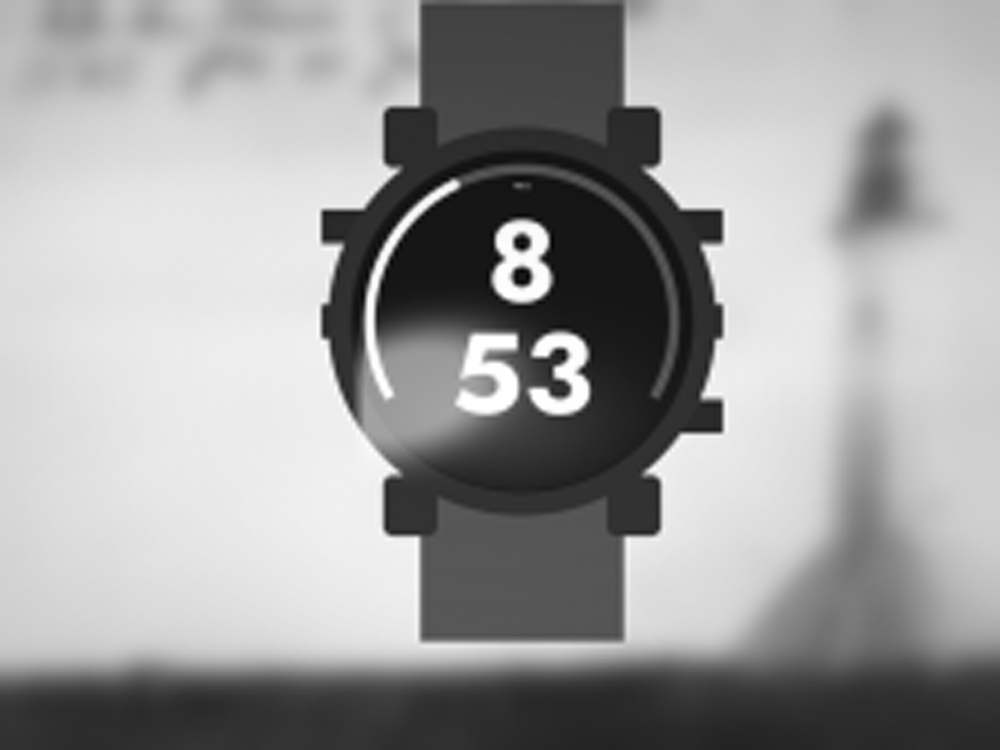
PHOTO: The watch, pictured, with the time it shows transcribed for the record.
8:53
